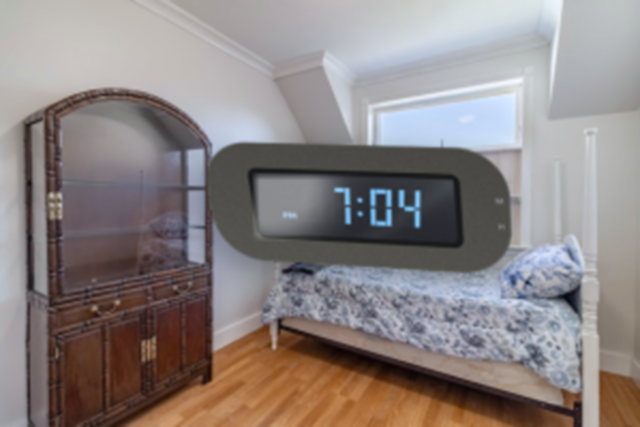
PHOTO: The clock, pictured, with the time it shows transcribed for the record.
7:04
